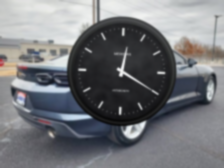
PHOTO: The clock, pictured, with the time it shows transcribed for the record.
12:20
